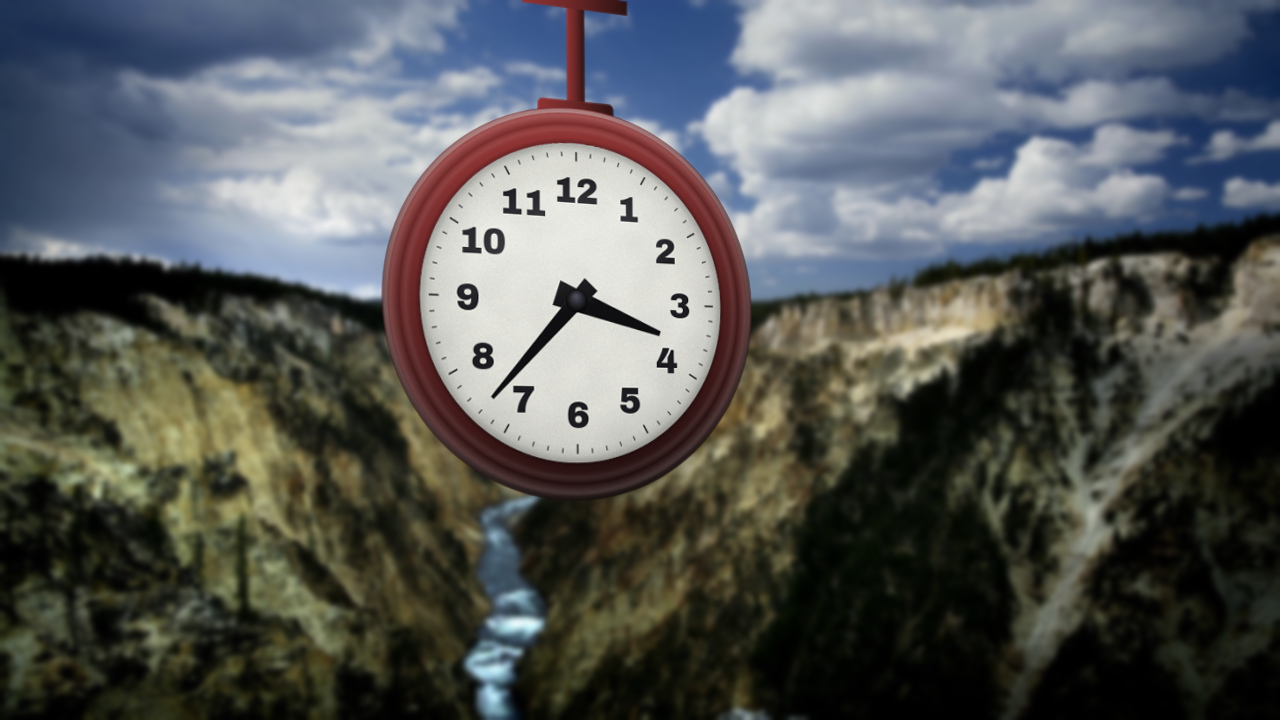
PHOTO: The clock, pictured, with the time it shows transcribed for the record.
3:37
